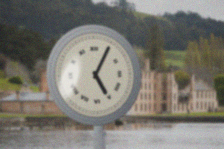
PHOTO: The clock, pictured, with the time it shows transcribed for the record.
5:05
